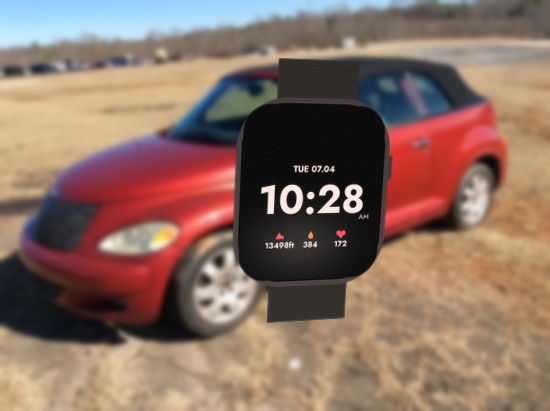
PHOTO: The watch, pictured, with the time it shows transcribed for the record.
10:28
